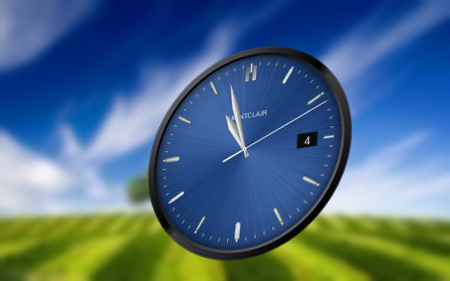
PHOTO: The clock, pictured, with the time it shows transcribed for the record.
10:57:11
